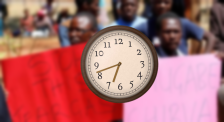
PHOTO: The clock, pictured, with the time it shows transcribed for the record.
6:42
